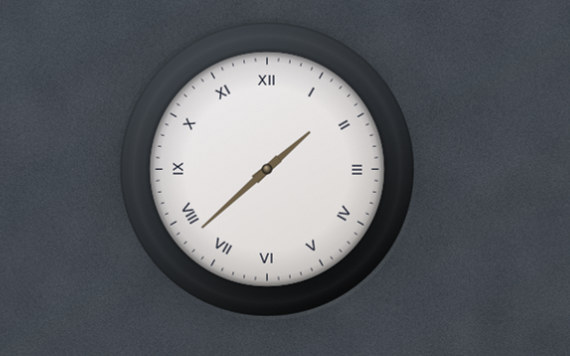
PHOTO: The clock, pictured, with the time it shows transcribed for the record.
1:38
